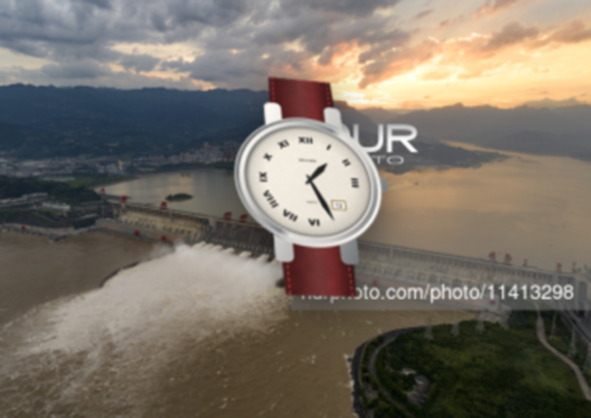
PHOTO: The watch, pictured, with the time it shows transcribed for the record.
1:26
